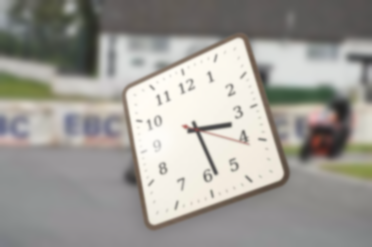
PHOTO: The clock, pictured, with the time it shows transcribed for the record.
3:28:21
